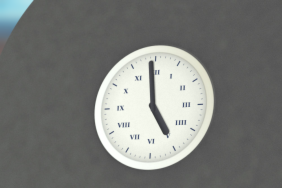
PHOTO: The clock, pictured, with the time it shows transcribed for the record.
4:59
